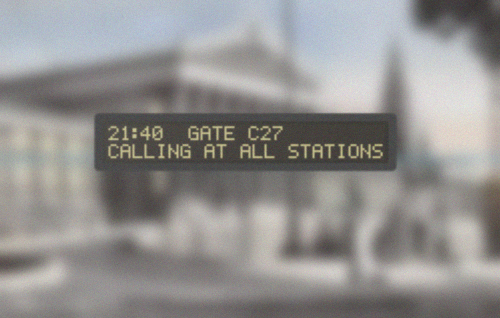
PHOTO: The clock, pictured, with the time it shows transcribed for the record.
21:40
